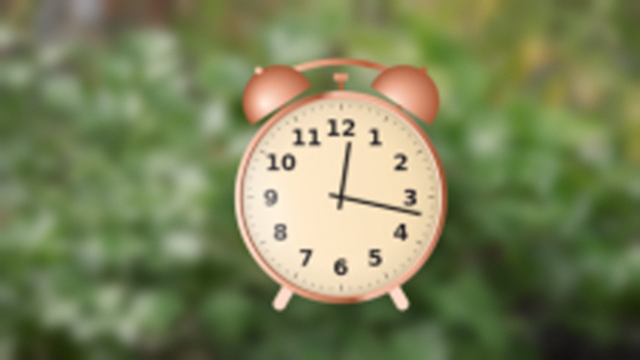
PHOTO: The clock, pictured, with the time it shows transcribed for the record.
12:17
